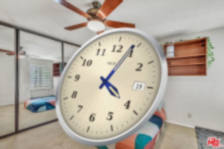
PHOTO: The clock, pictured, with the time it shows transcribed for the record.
4:04
